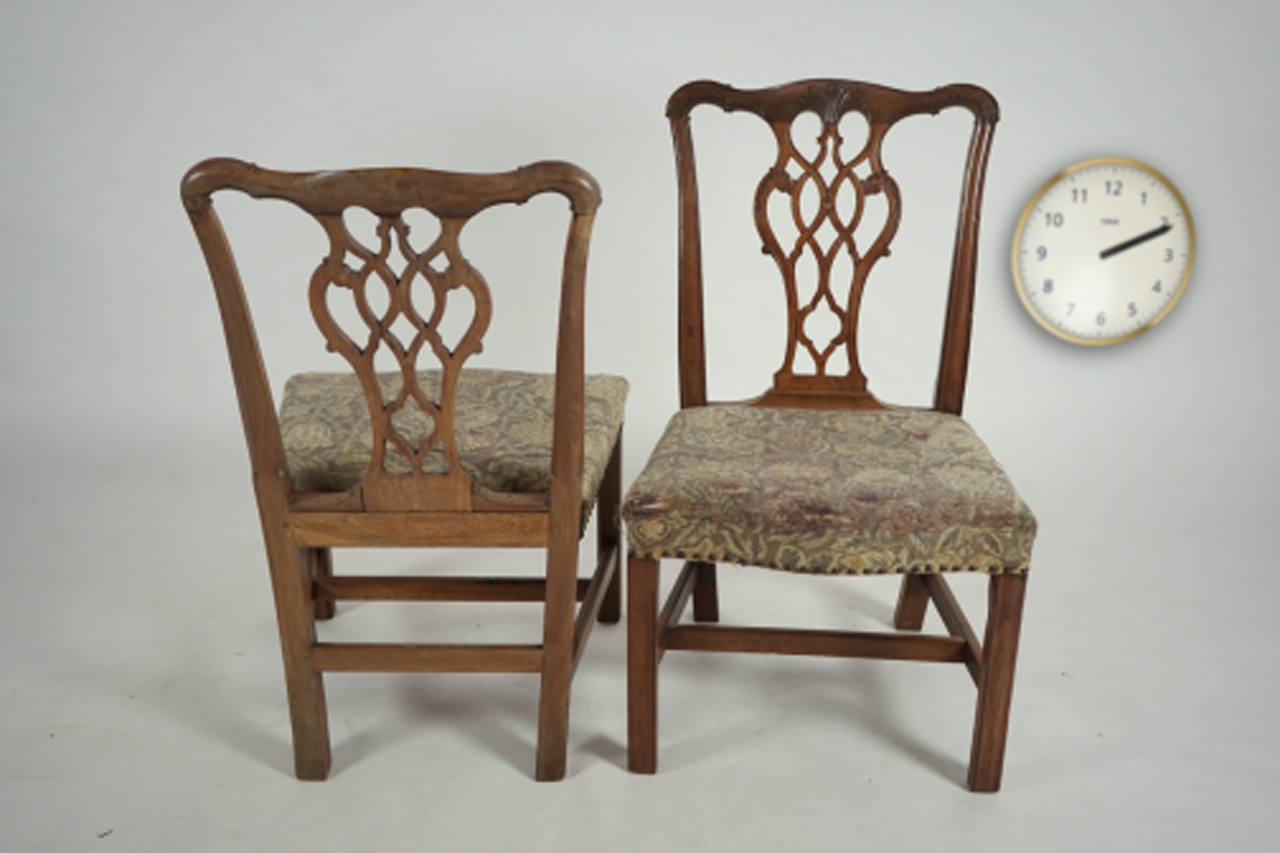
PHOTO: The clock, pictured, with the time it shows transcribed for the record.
2:11
